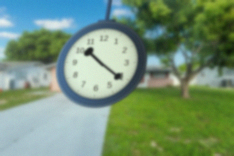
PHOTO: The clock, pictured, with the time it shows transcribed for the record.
10:21
